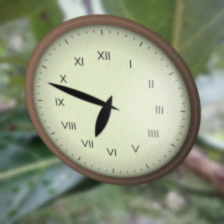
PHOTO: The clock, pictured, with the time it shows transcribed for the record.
6:48
